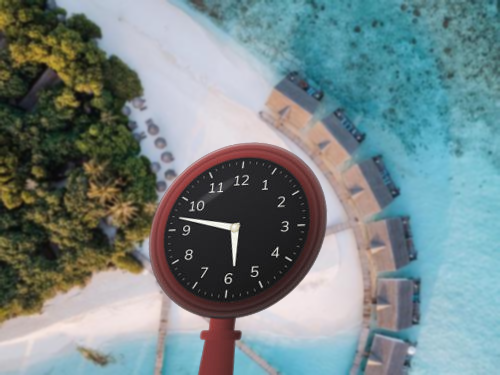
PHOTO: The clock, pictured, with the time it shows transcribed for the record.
5:47
